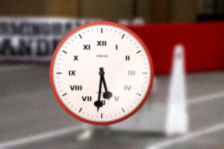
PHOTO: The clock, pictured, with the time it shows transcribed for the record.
5:31
